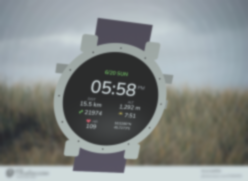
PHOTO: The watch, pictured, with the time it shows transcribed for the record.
5:58
